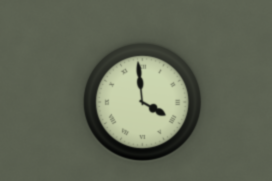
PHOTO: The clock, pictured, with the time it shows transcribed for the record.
3:59
